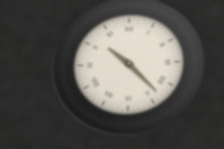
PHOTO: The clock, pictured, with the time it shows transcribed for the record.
10:23
